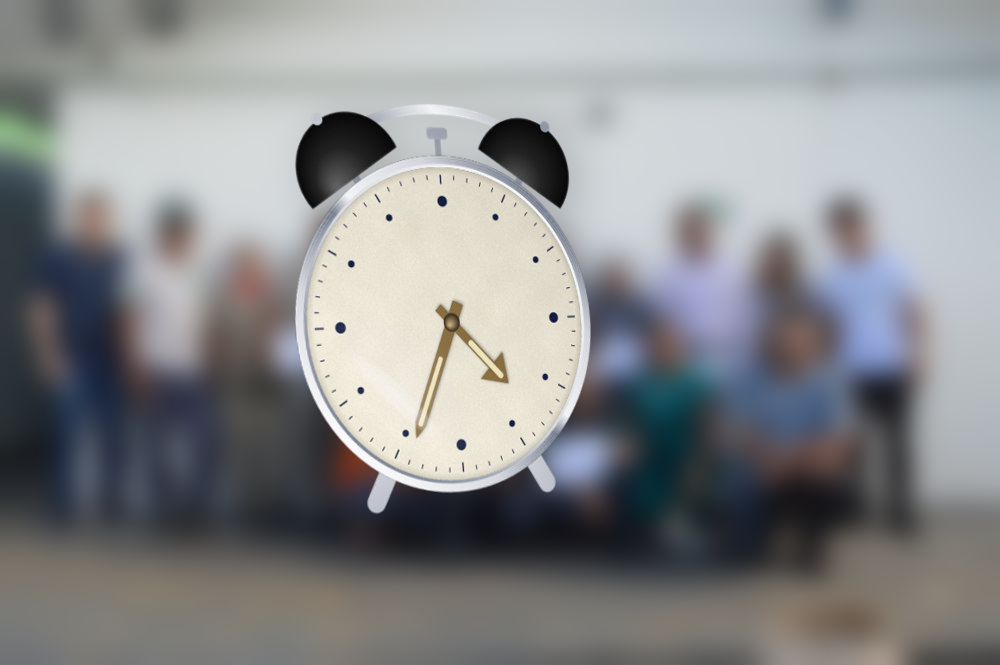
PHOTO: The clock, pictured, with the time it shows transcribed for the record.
4:34
